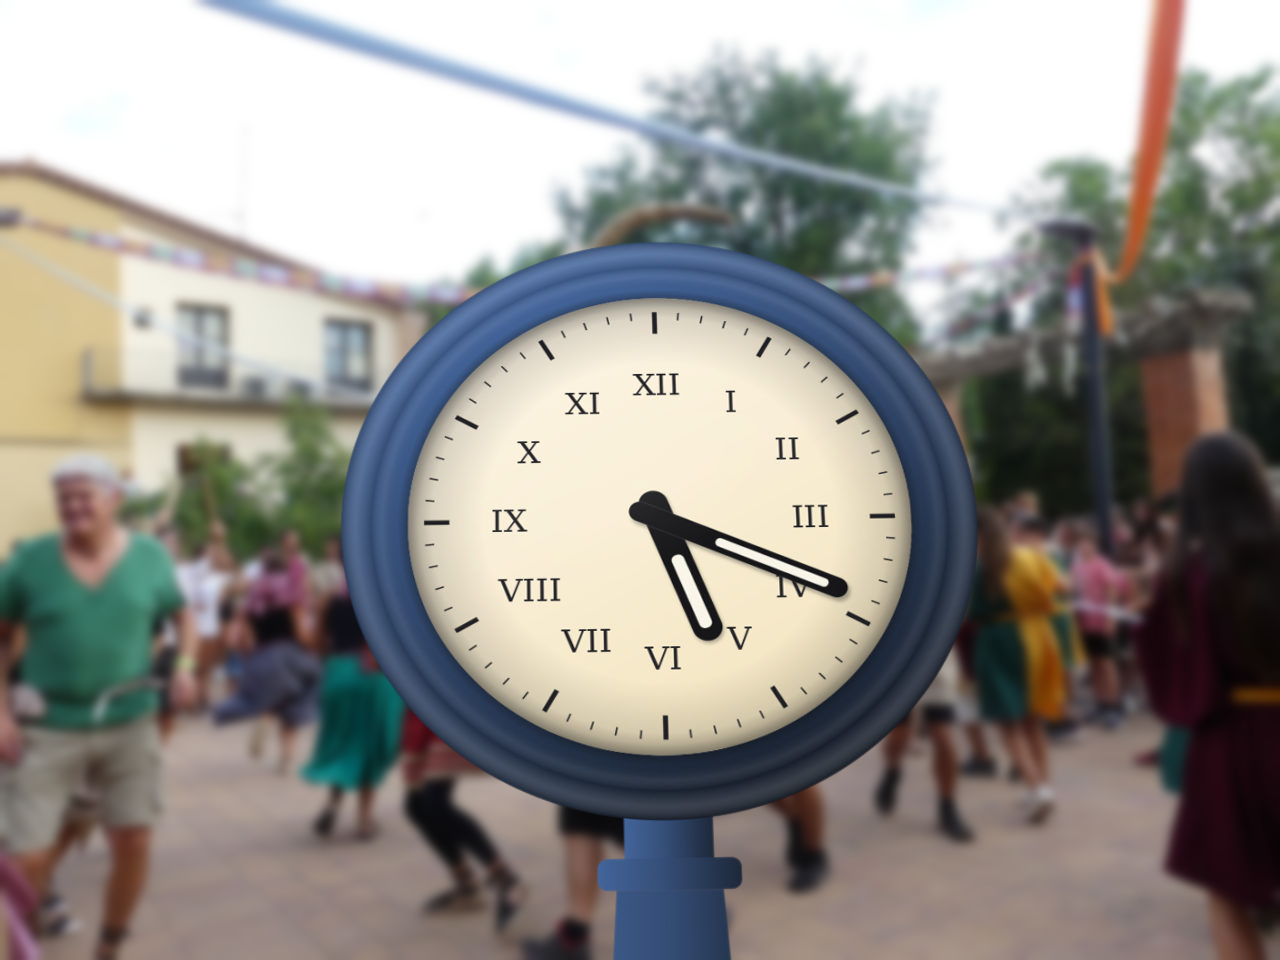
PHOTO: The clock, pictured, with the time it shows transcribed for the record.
5:19
